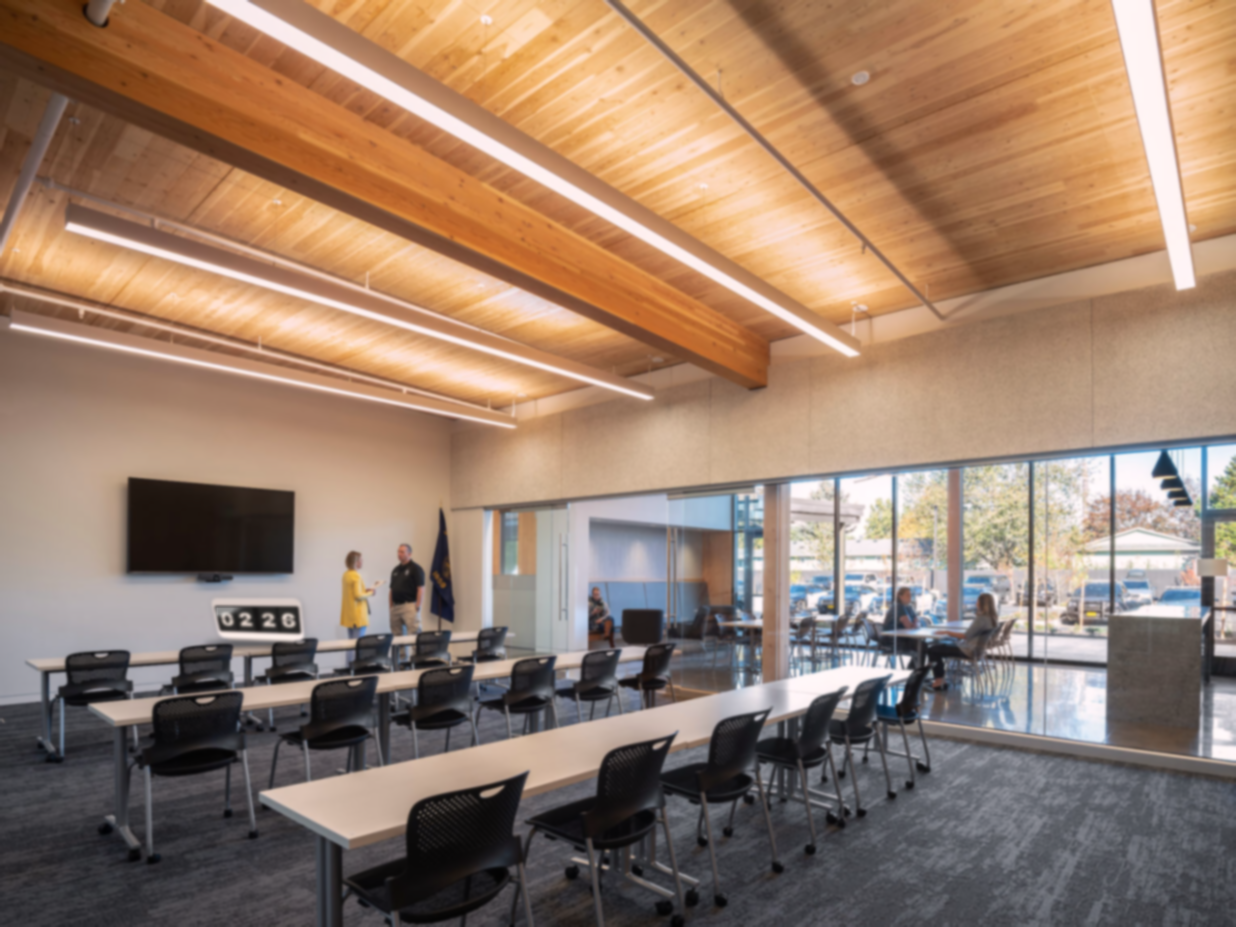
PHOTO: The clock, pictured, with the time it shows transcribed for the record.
2:26
